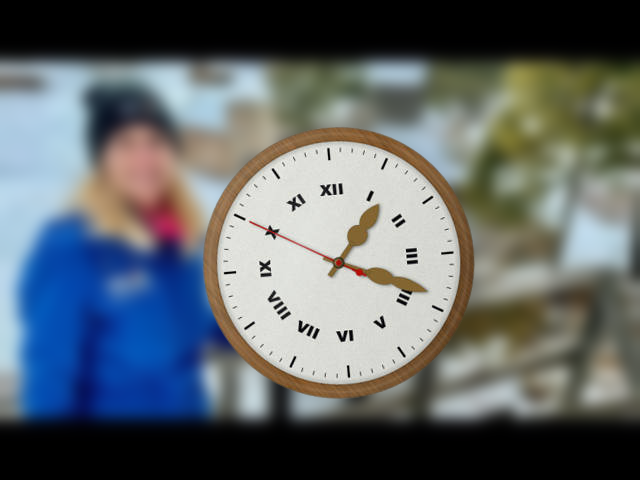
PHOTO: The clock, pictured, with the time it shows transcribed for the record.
1:18:50
